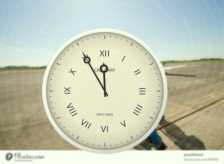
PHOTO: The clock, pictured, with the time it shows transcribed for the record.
11:55
